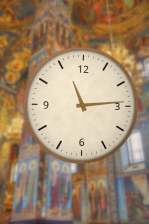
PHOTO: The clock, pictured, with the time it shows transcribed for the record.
11:14
